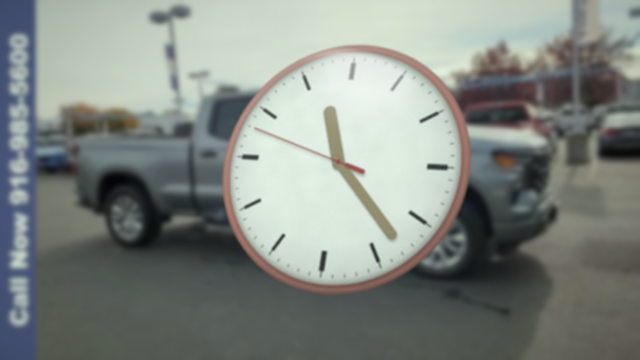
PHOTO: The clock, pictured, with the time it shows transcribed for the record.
11:22:48
